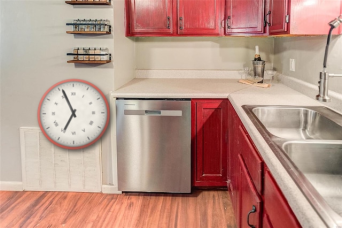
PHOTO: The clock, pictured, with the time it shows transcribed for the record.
6:56
